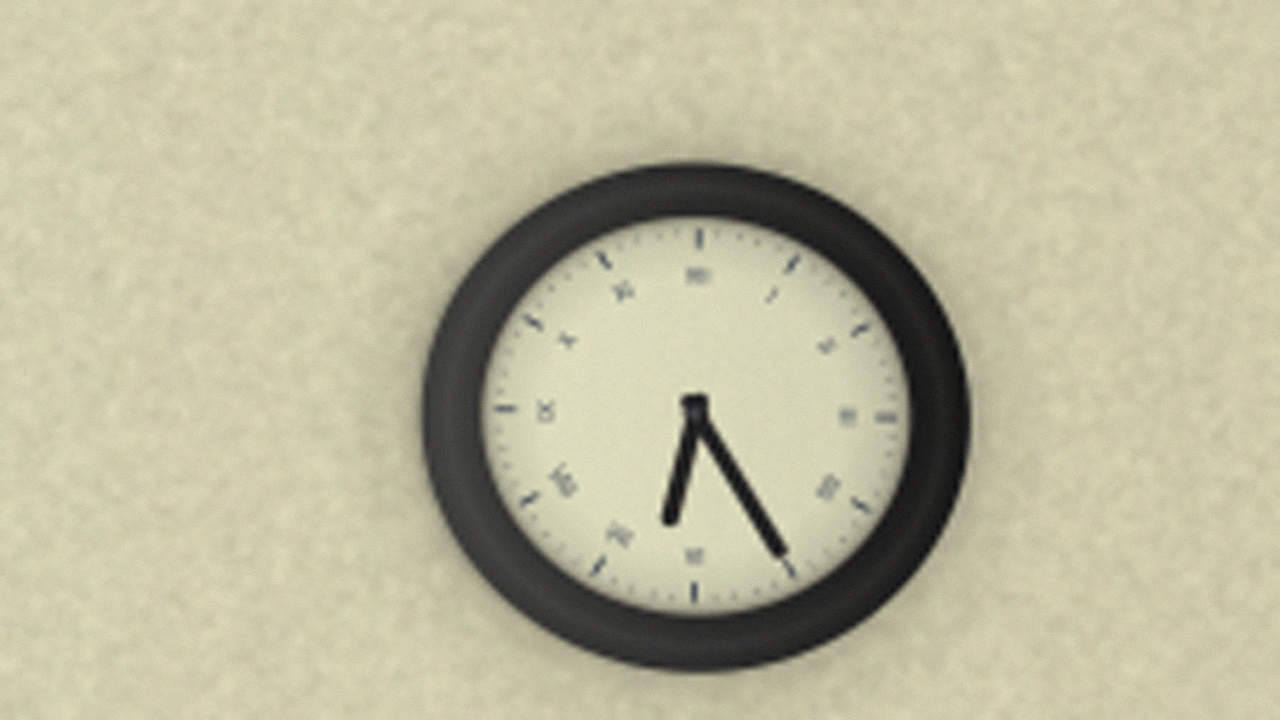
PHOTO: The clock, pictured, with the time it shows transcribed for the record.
6:25
